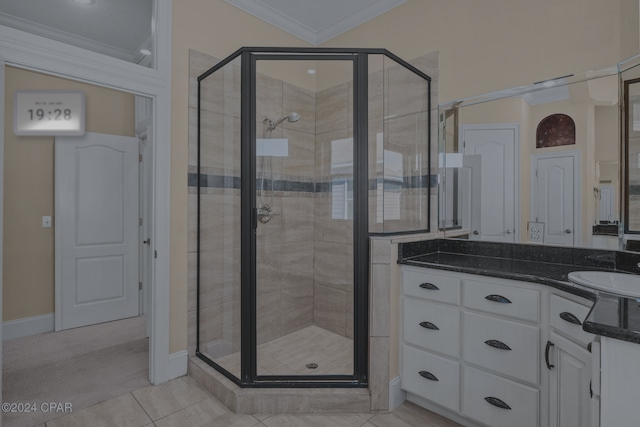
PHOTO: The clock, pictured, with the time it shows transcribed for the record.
19:28
